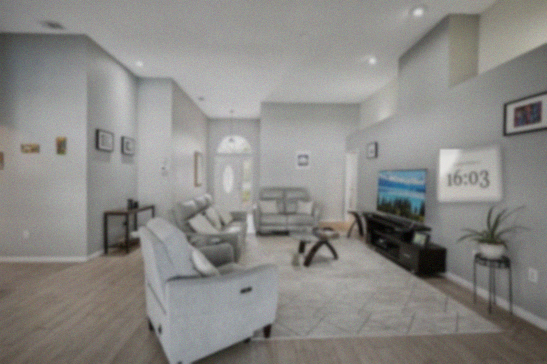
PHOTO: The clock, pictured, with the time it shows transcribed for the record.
16:03
